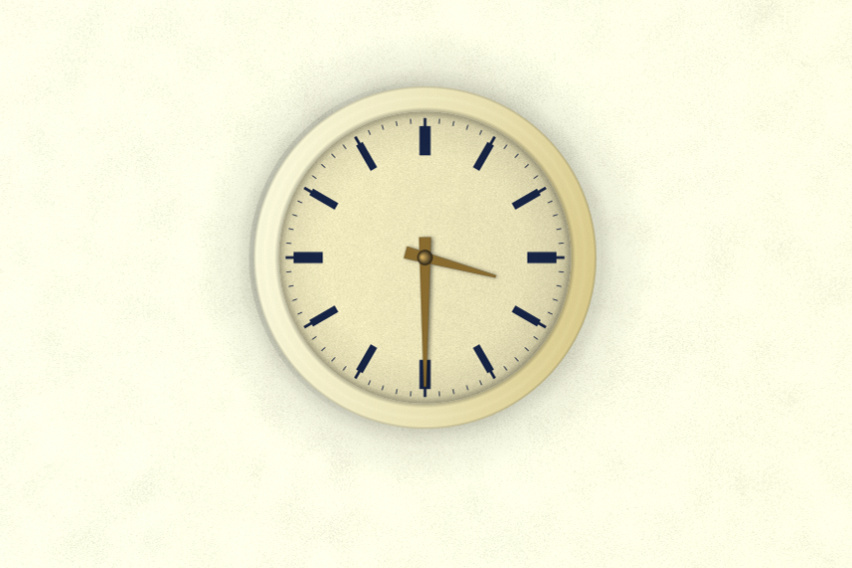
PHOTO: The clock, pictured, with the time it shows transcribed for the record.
3:30
